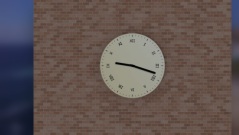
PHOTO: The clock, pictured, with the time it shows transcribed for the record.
9:18
